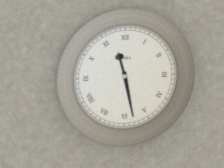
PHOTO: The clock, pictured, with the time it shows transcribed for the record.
11:28
